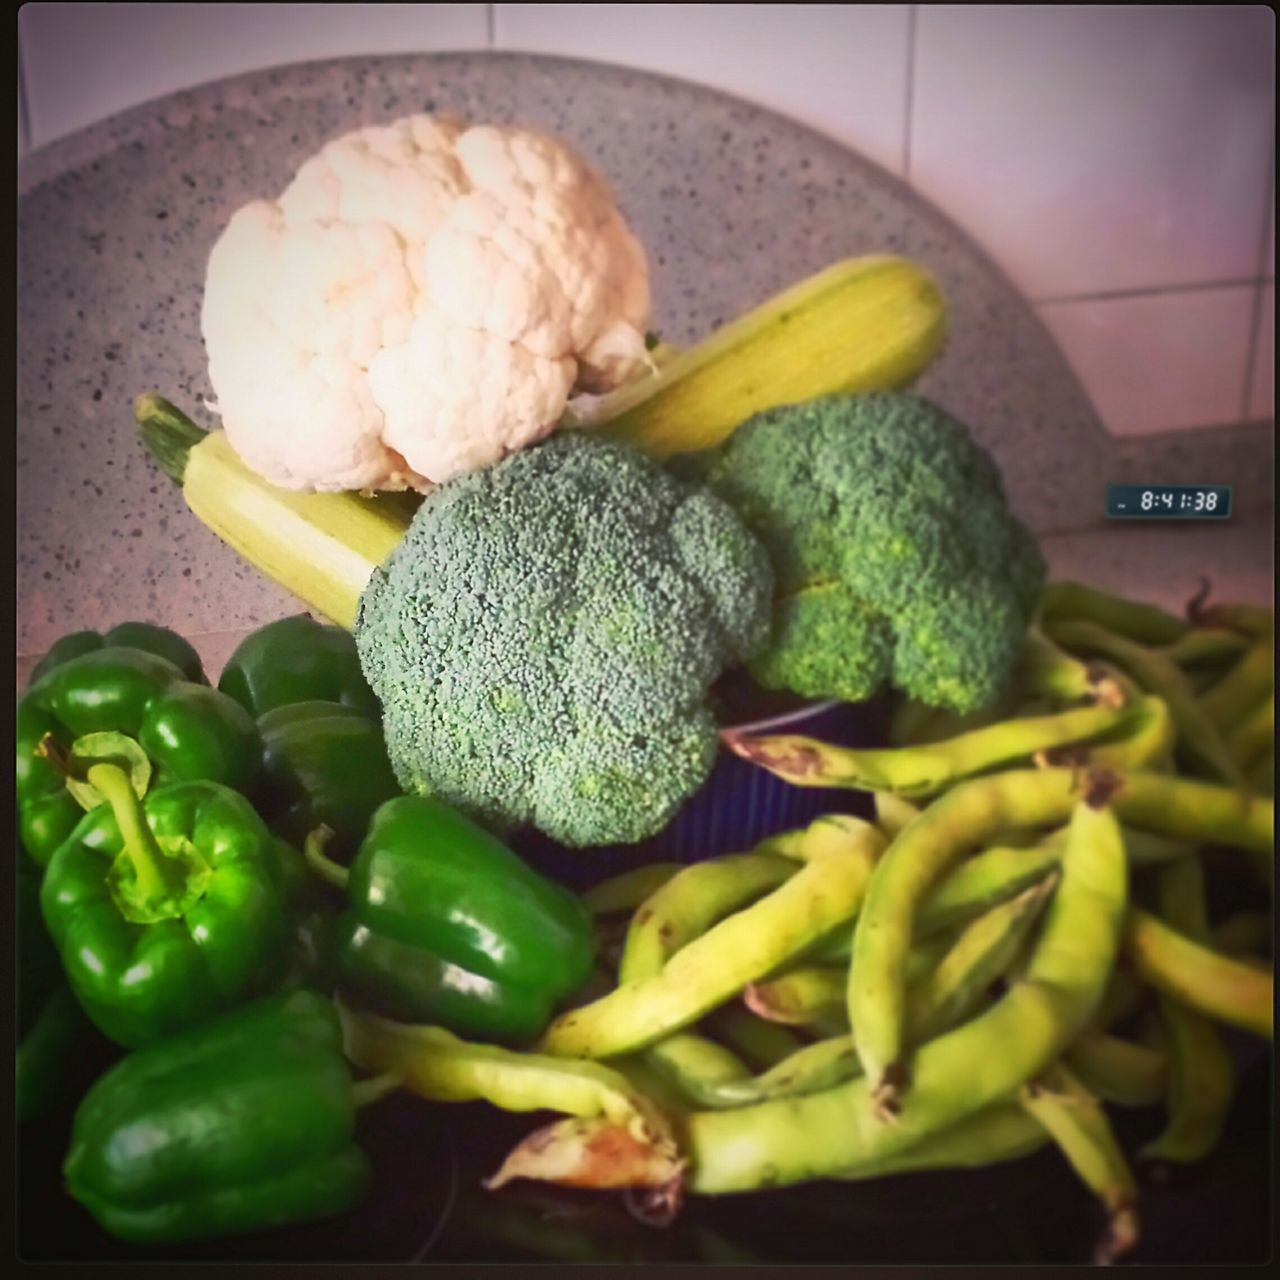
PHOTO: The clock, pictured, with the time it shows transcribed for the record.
8:41:38
